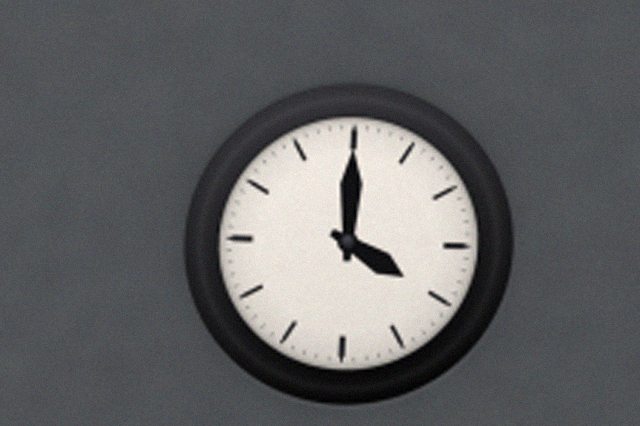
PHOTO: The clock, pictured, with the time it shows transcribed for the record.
4:00
